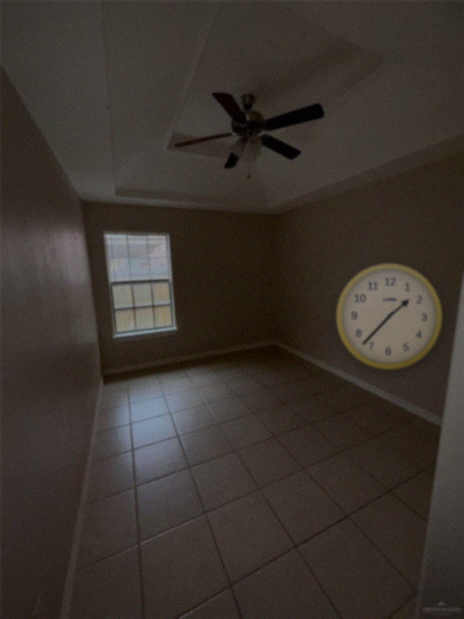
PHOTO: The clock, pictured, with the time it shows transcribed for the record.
1:37
